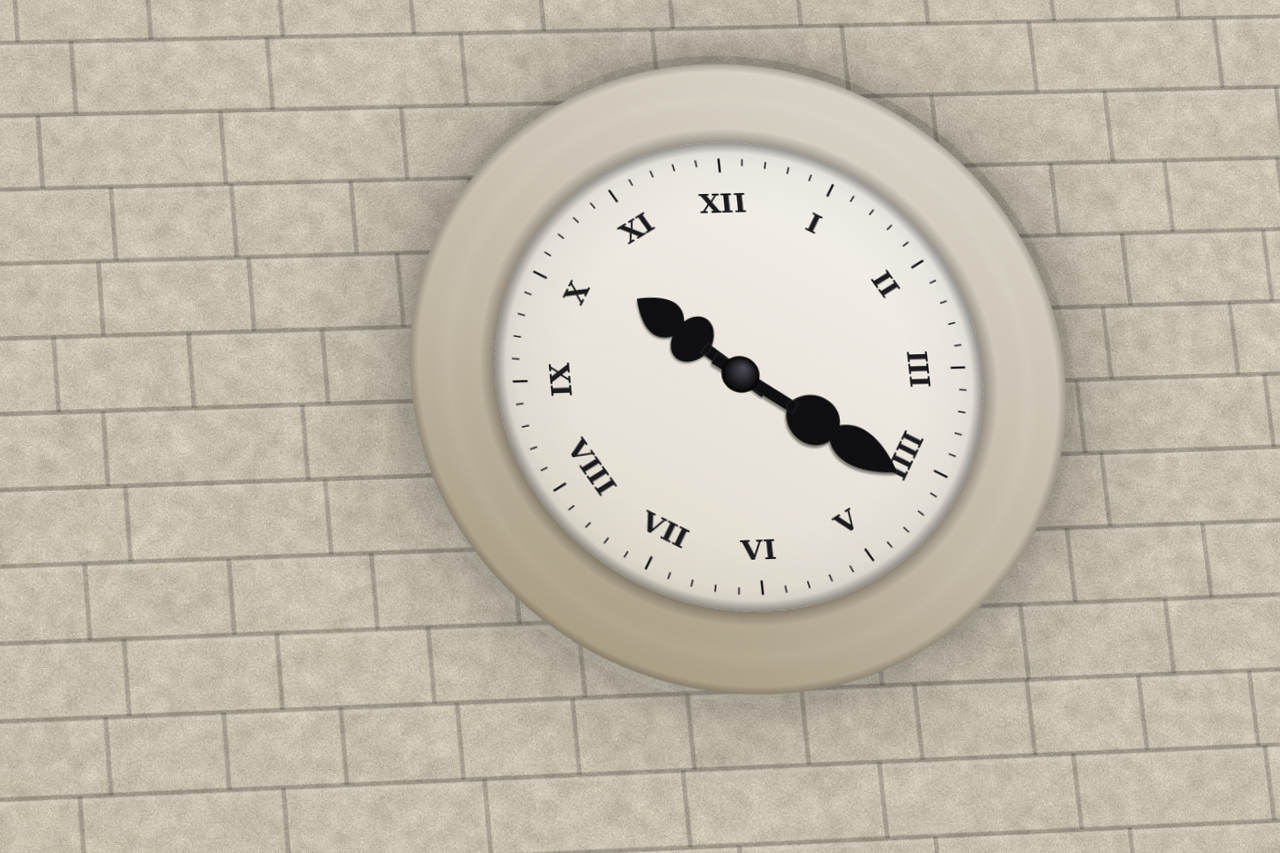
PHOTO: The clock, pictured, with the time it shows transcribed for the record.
10:21
